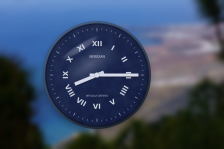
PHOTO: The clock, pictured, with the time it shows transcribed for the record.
8:15
